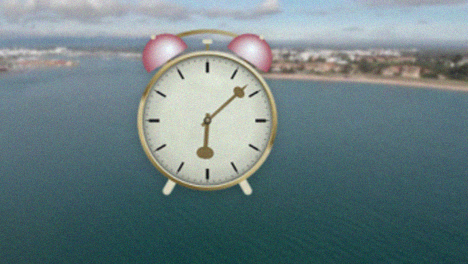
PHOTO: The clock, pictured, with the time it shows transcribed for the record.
6:08
